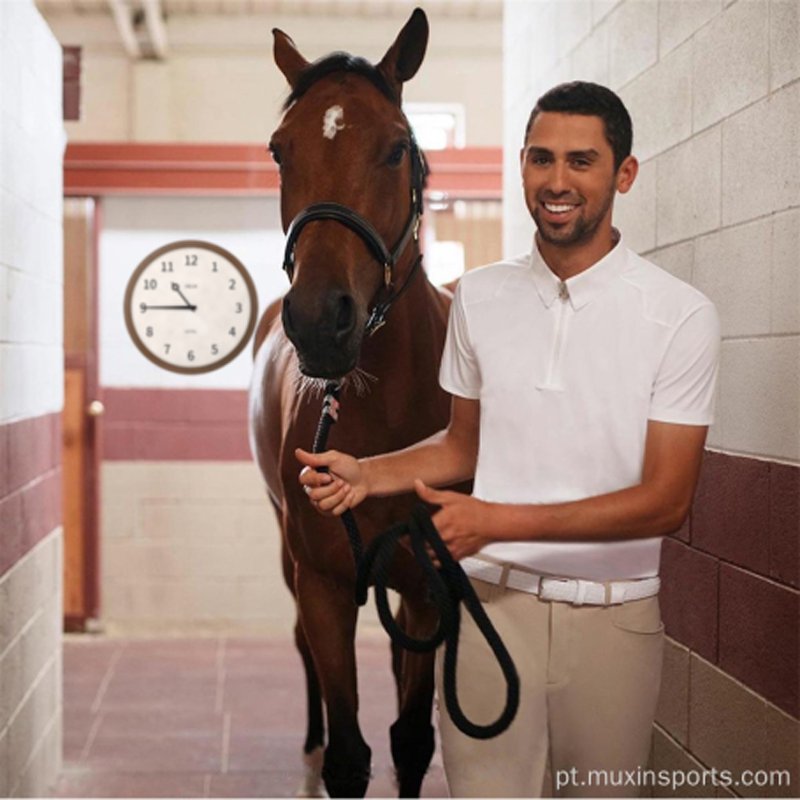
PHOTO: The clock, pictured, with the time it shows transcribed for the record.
10:45
